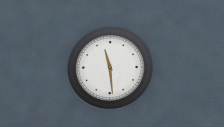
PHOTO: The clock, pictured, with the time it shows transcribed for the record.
11:29
